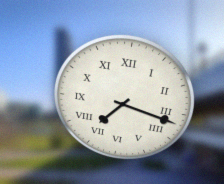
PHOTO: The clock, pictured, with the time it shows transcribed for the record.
7:17
